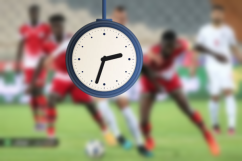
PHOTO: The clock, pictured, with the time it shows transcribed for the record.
2:33
